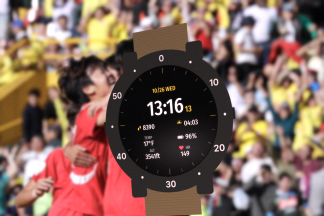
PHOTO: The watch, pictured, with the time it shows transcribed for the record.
13:16:13
